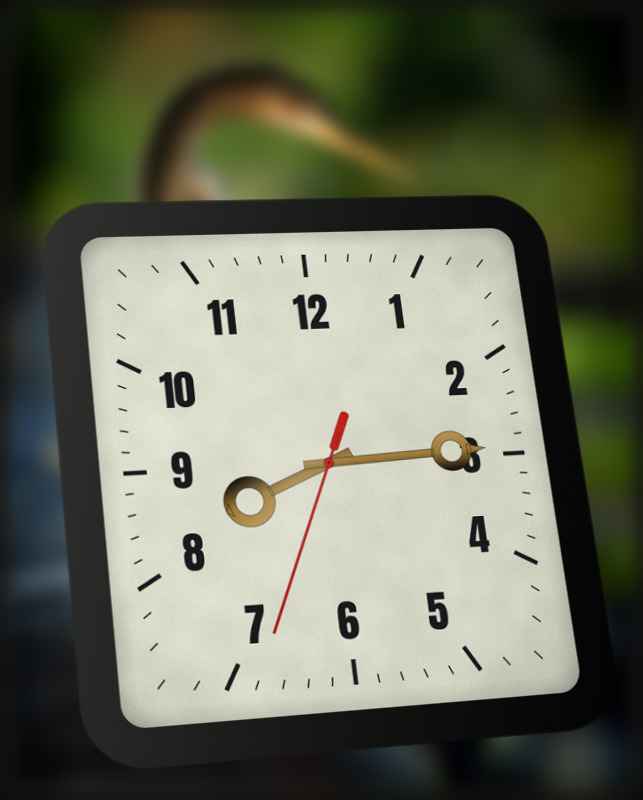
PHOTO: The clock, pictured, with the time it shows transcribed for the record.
8:14:34
